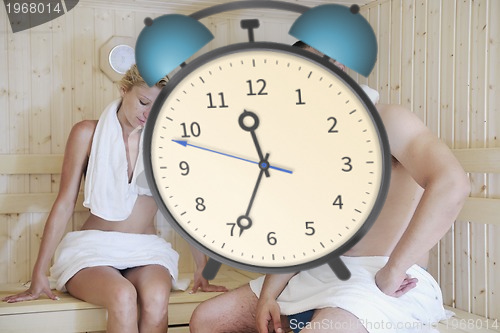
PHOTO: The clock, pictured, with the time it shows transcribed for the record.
11:33:48
